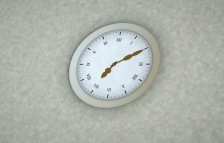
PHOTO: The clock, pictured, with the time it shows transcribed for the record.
7:10
